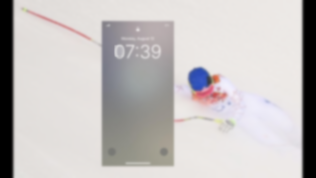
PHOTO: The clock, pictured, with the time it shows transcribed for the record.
7:39
